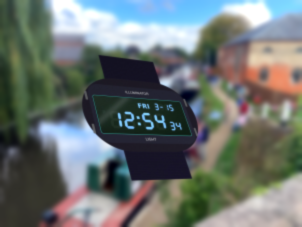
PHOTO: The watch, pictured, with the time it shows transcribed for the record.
12:54
